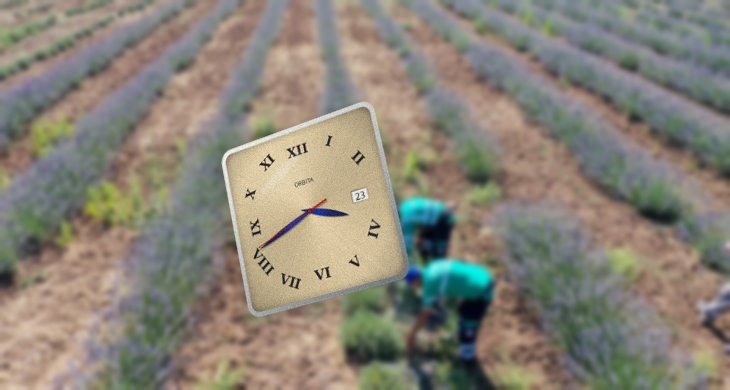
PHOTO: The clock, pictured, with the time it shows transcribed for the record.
3:41:42
